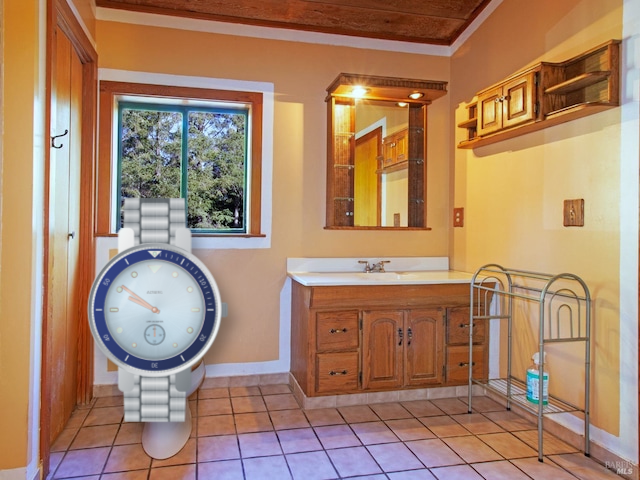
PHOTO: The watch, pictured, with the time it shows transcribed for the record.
9:51
